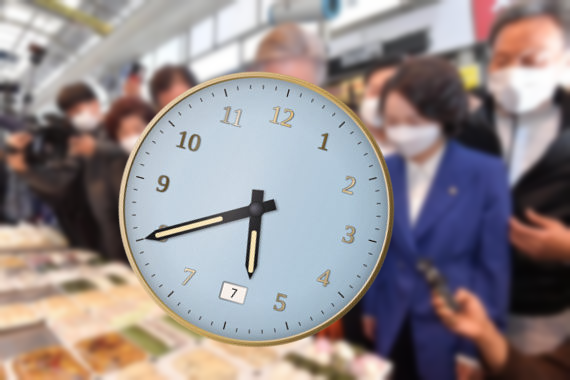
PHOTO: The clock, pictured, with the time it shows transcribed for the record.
5:40
